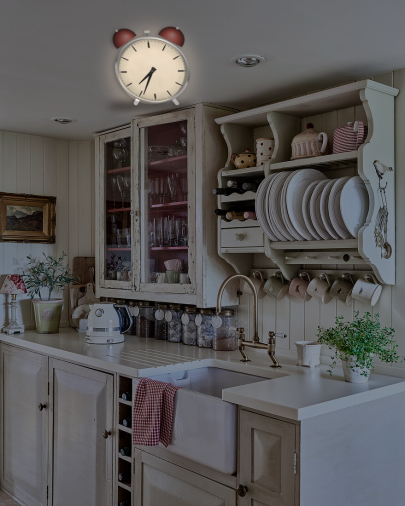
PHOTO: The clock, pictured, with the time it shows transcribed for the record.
7:34
